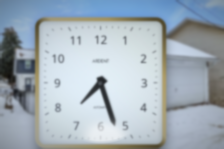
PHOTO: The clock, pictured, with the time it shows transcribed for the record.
7:27
